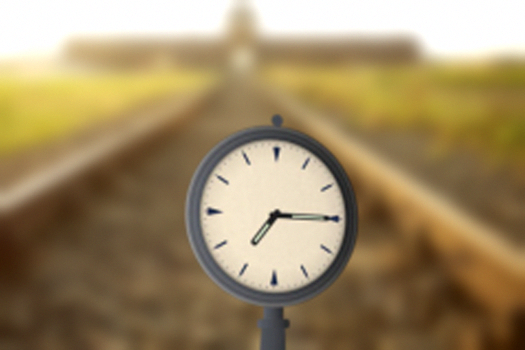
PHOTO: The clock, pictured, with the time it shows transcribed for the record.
7:15
